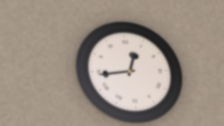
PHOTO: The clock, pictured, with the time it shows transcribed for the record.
12:44
